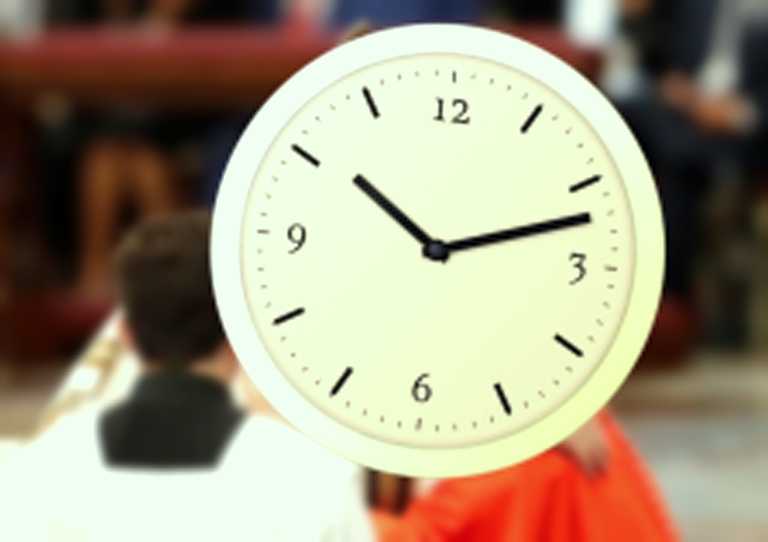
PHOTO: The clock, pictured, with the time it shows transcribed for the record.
10:12
